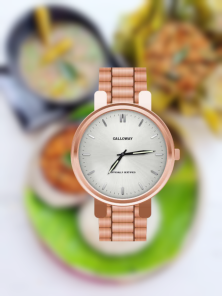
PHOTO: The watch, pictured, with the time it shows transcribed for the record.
7:14
